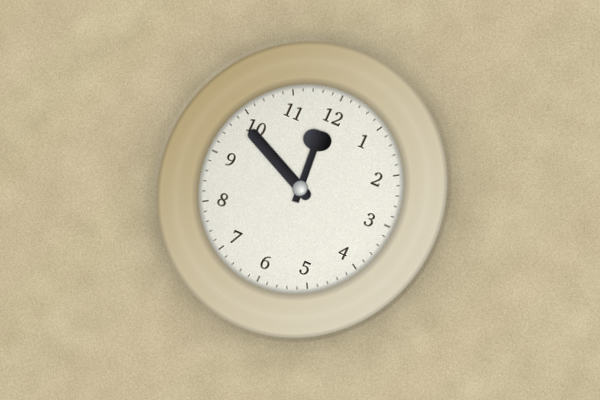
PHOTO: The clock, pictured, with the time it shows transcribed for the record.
11:49
